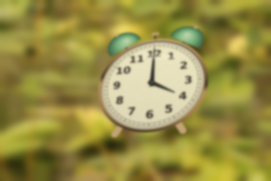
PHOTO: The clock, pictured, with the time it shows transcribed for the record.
4:00
